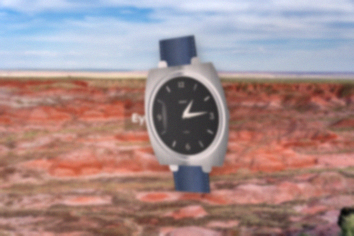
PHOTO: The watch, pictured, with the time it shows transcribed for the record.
1:14
